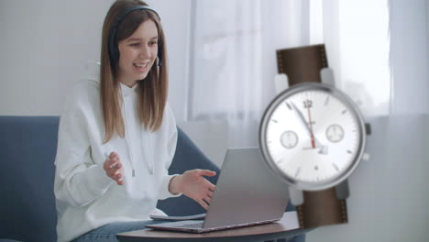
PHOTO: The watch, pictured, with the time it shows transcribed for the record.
4:56
